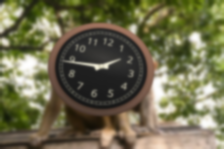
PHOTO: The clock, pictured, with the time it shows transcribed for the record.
1:44
